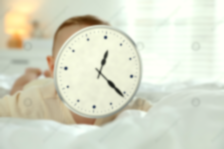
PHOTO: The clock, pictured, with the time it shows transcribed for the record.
12:21
